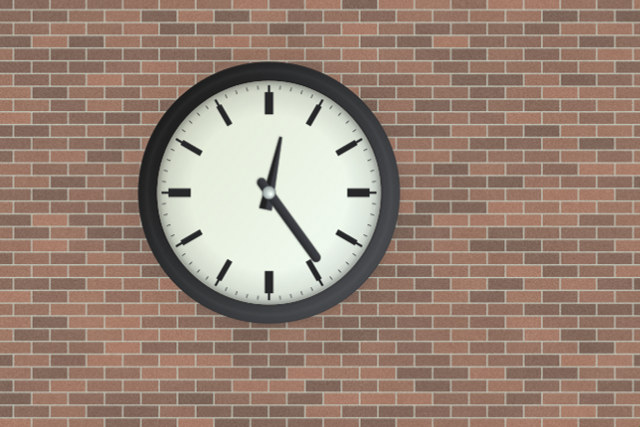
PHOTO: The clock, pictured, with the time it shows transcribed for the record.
12:24
